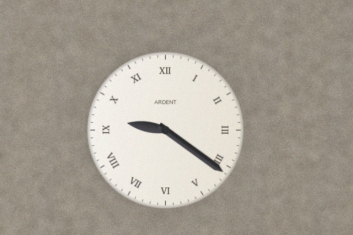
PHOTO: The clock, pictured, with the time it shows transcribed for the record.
9:21
